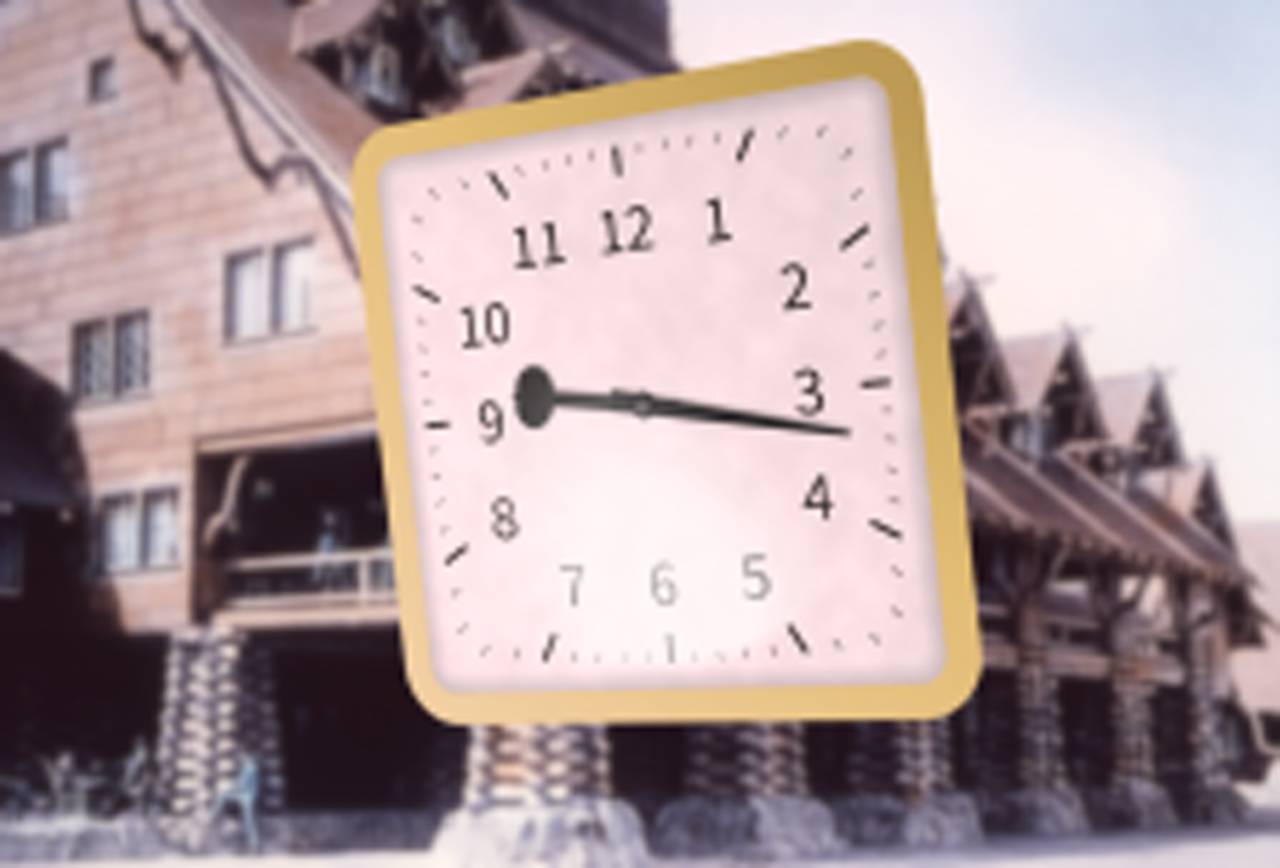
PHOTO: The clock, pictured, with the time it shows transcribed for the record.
9:17
